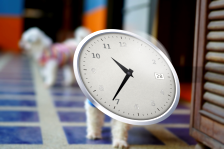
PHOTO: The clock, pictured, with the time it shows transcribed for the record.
10:36
